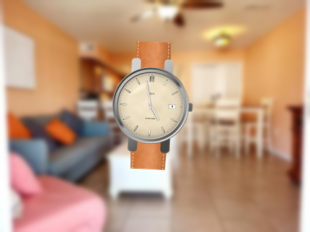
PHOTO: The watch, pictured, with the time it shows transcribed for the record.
4:58
